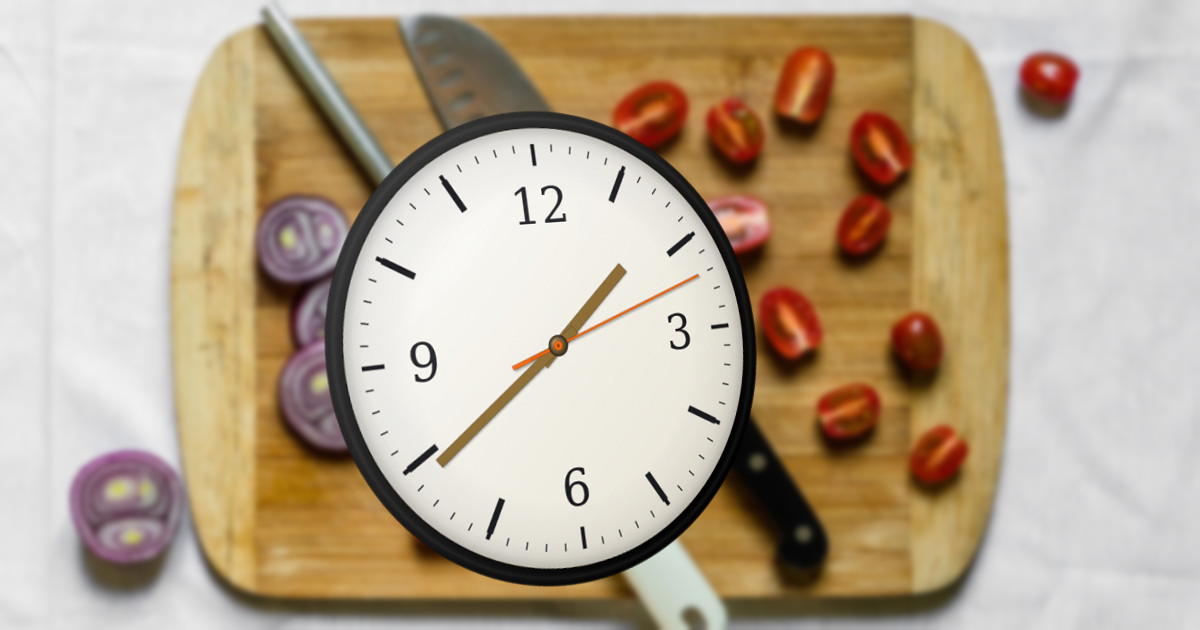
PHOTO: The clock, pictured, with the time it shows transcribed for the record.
1:39:12
